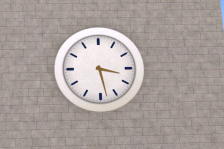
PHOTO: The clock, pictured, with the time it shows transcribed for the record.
3:28
